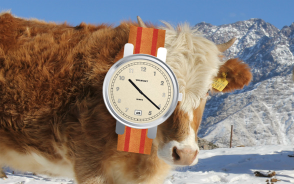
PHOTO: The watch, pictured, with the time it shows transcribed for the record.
10:21
